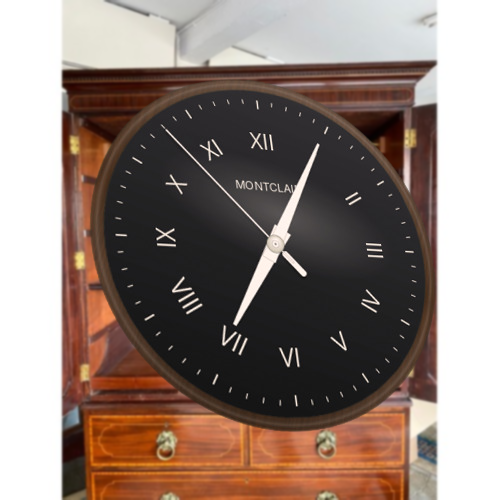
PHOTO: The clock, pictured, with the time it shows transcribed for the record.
7:04:53
